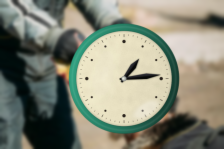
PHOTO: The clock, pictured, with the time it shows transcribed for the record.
1:14
